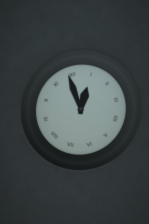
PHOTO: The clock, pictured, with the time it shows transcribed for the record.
12:59
